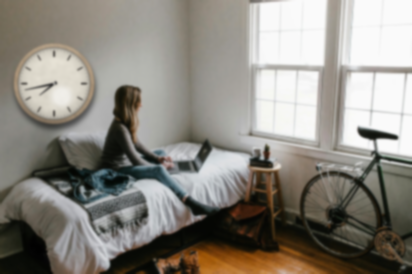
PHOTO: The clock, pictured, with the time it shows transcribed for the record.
7:43
